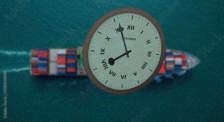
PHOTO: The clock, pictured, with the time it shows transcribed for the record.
7:56
